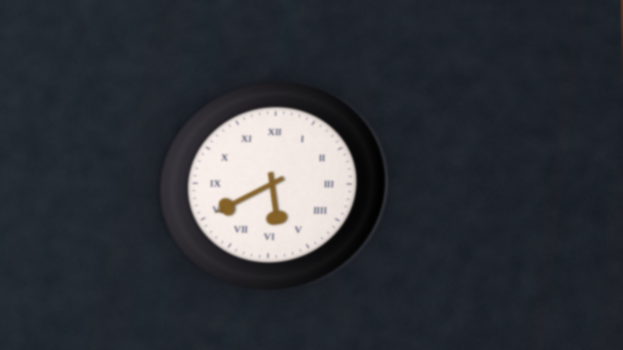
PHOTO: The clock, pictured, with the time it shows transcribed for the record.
5:40
